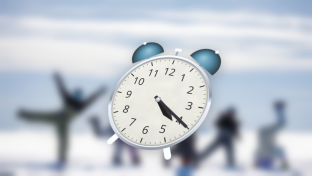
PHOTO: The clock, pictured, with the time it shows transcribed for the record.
4:20
